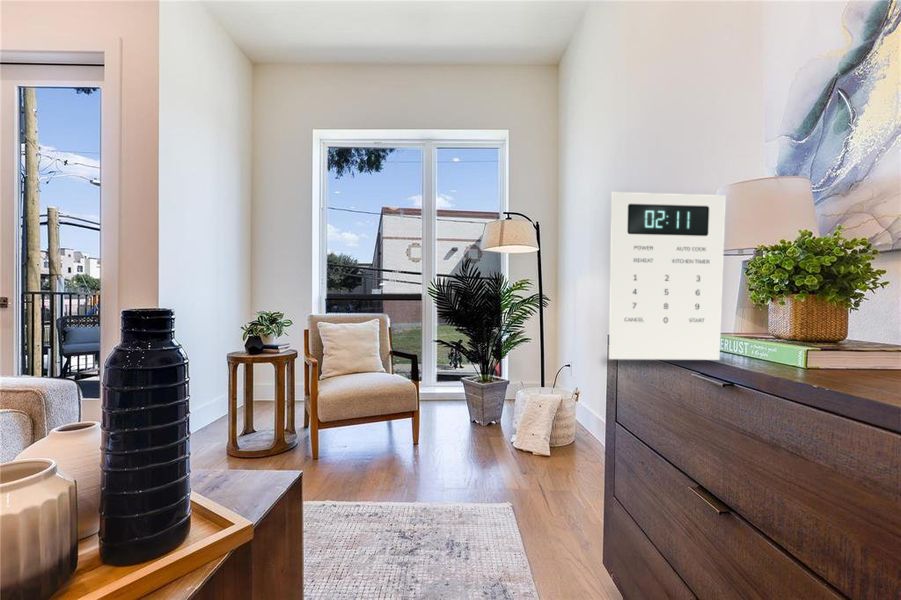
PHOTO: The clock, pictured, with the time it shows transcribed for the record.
2:11
